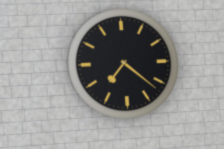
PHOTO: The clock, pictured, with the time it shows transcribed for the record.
7:22
